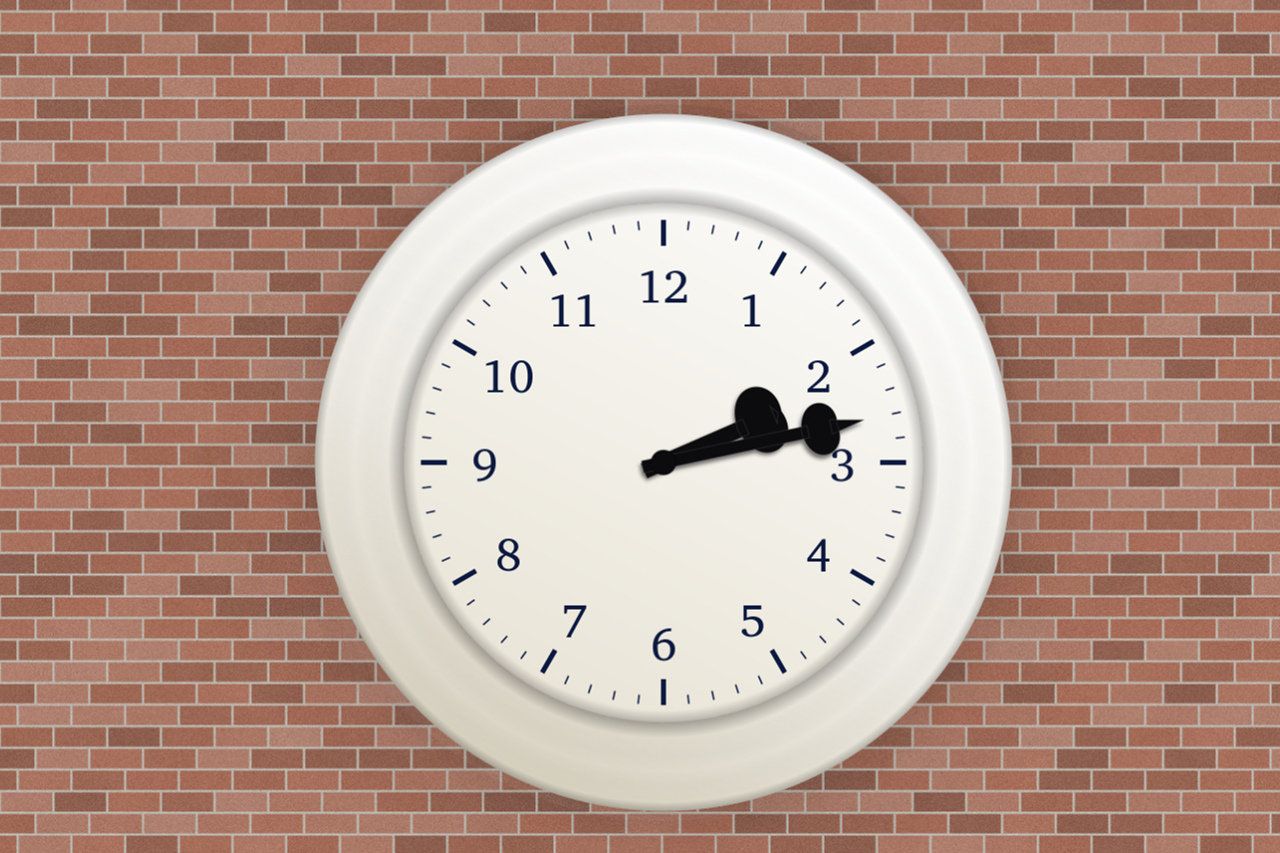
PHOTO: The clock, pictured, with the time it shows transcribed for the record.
2:13
